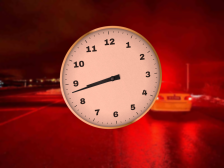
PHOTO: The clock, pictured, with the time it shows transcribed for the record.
8:43
